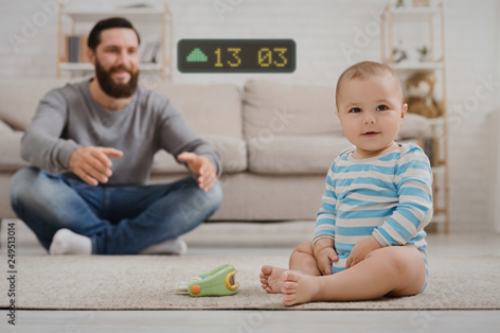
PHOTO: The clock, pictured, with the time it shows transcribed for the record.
13:03
